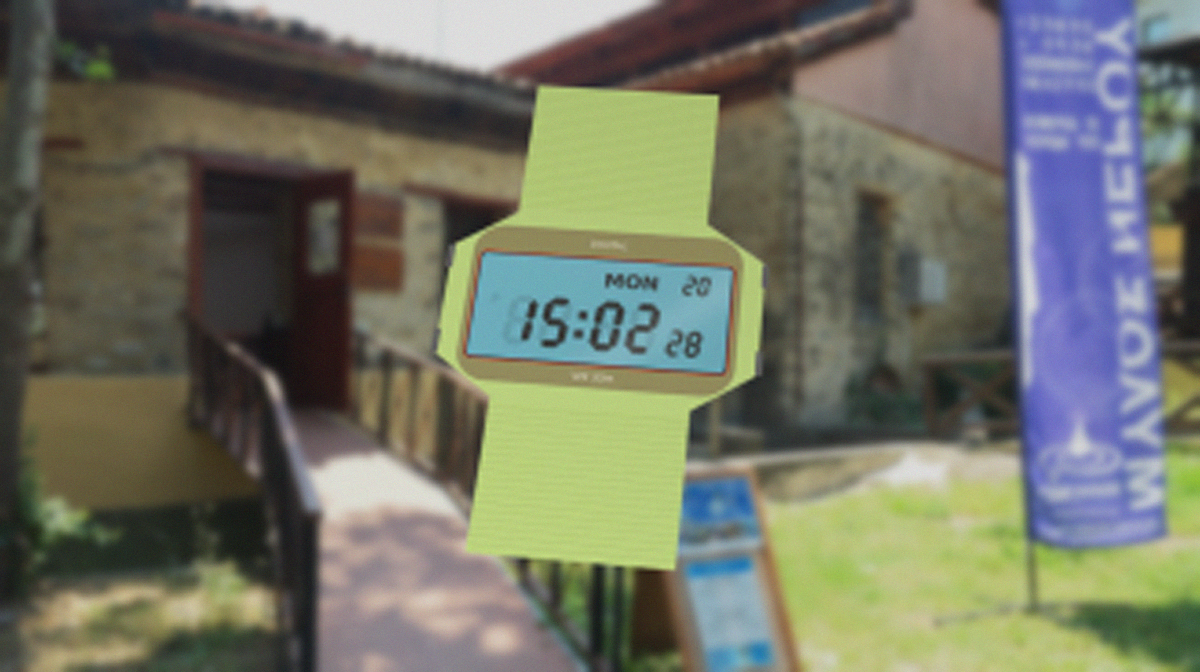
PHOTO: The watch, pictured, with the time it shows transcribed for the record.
15:02:28
